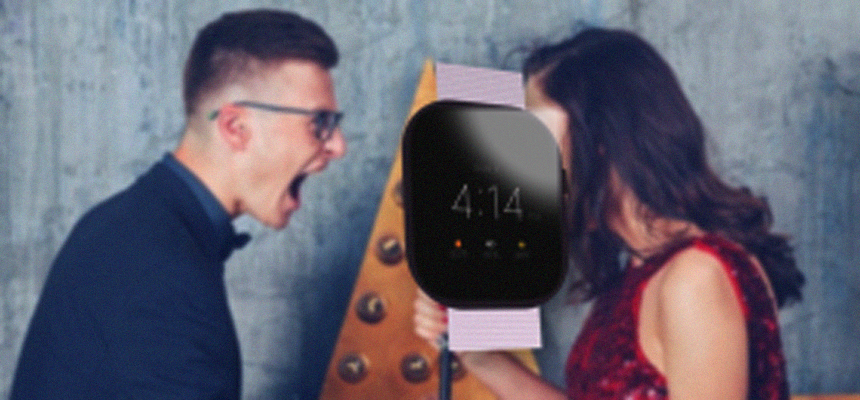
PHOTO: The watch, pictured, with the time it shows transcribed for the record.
4:14
